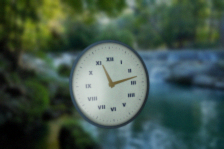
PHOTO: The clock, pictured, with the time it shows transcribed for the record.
11:13
